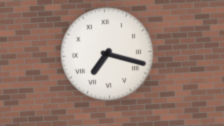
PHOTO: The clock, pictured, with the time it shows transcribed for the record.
7:18
